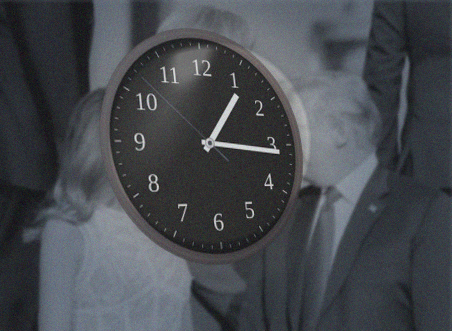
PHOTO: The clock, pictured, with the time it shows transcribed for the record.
1:15:52
